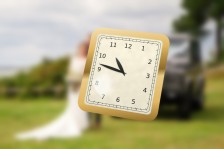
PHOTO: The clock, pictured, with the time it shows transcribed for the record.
10:47
